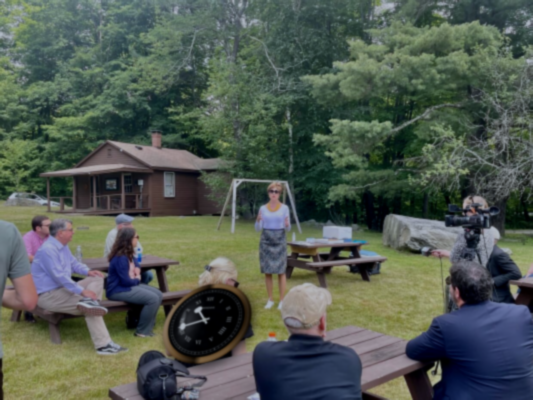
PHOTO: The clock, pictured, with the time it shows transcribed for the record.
10:42
